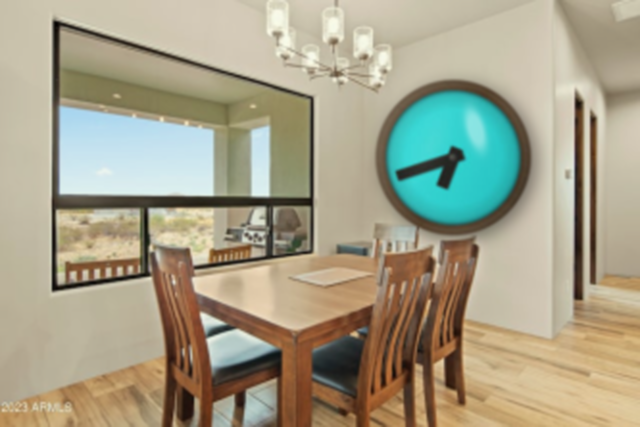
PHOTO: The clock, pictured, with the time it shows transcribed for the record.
6:42
